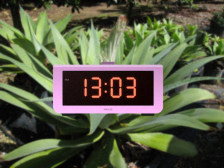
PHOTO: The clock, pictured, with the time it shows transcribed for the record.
13:03
